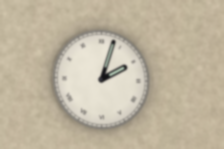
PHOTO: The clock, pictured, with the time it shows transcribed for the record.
2:03
